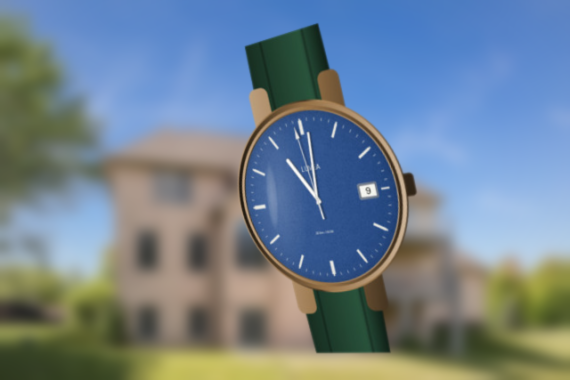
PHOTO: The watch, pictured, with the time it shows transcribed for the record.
11:00:59
